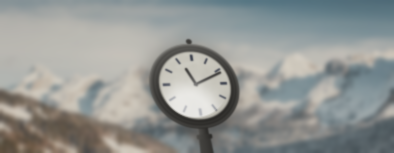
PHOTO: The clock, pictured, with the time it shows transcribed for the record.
11:11
